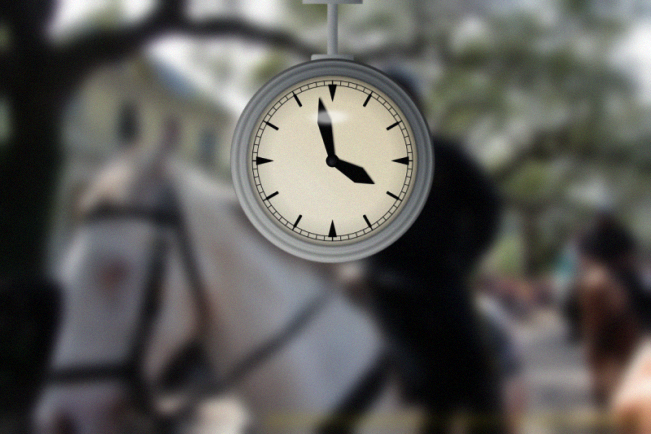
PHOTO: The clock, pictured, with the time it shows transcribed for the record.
3:58
